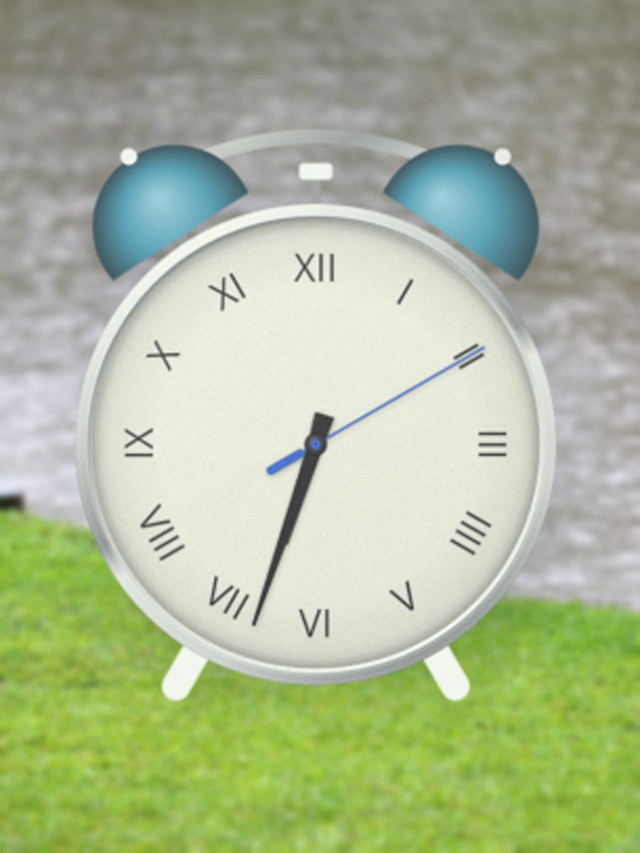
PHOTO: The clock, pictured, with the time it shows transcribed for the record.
6:33:10
